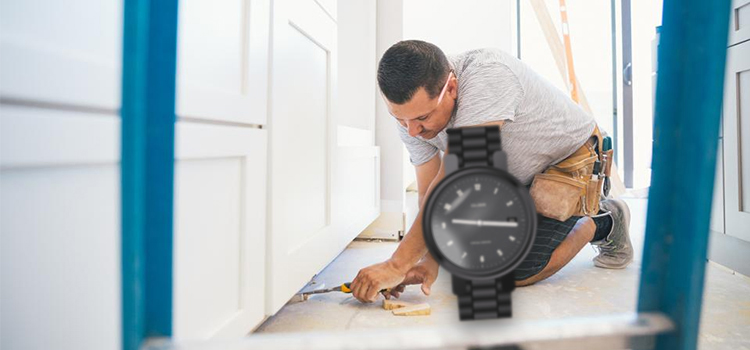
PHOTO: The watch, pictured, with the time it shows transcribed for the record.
9:16
